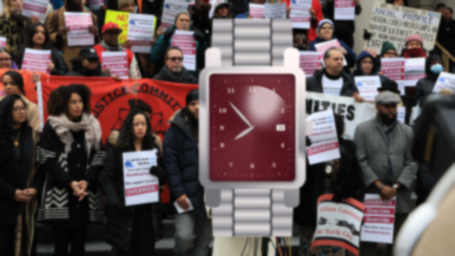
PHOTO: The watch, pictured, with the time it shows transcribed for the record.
7:53
